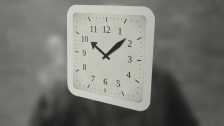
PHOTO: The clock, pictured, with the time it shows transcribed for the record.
10:08
